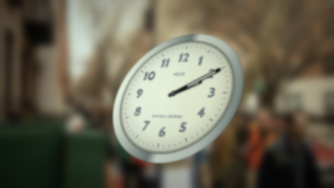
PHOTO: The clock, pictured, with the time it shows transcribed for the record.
2:10
